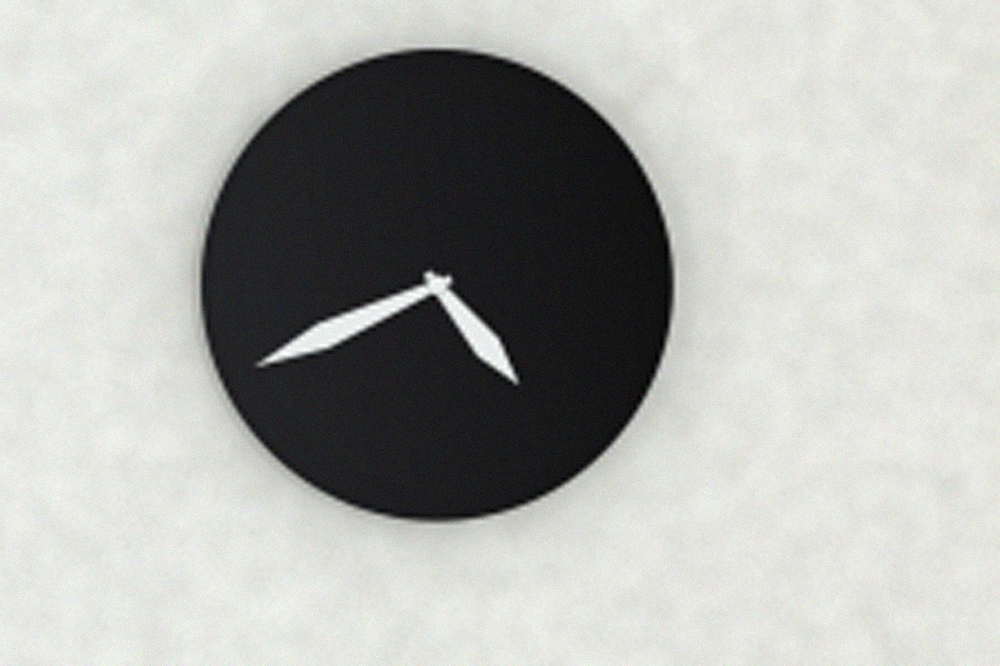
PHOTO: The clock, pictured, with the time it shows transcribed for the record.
4:41
